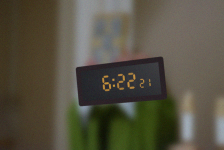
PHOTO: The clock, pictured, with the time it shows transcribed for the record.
6:22:21
